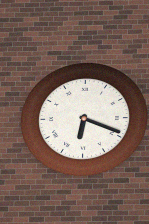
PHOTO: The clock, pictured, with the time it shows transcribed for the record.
6:19
